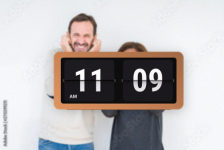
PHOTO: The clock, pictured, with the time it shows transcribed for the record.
11:09
